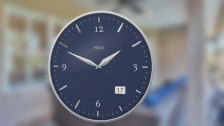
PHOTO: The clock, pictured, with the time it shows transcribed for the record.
1:49
